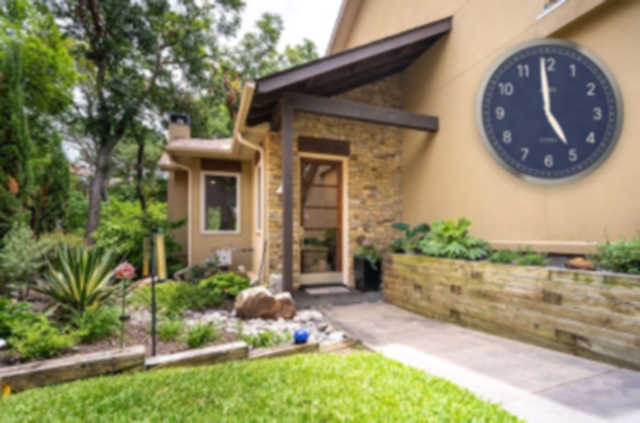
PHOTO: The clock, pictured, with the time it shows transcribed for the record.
4:59
